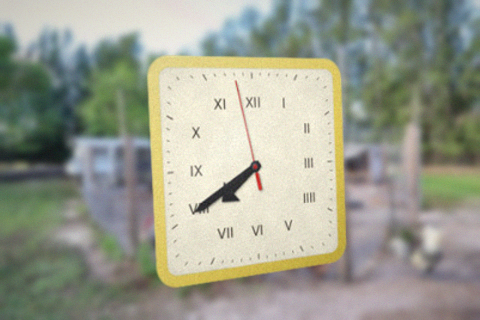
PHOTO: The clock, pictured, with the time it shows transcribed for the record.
7:39:58
